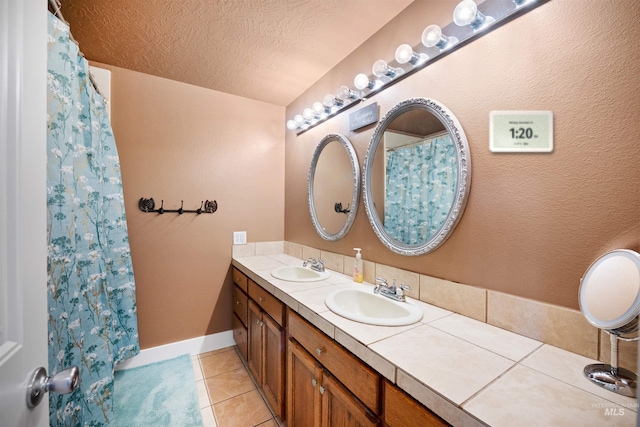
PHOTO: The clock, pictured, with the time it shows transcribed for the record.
1:20
